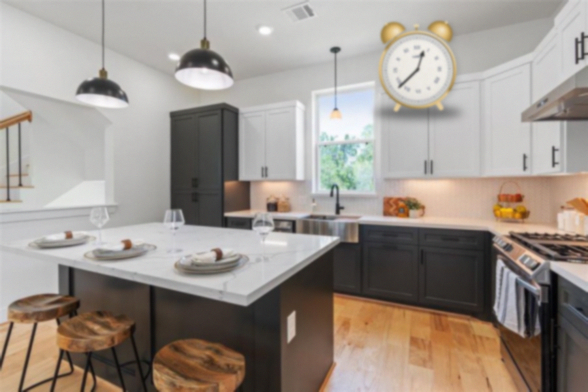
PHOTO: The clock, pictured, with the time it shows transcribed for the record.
12:38
